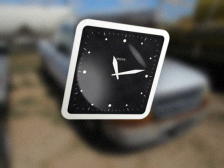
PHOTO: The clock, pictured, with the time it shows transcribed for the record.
11:13
